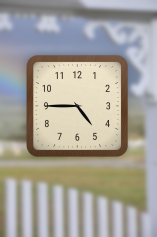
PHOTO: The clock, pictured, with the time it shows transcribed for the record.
4:45
